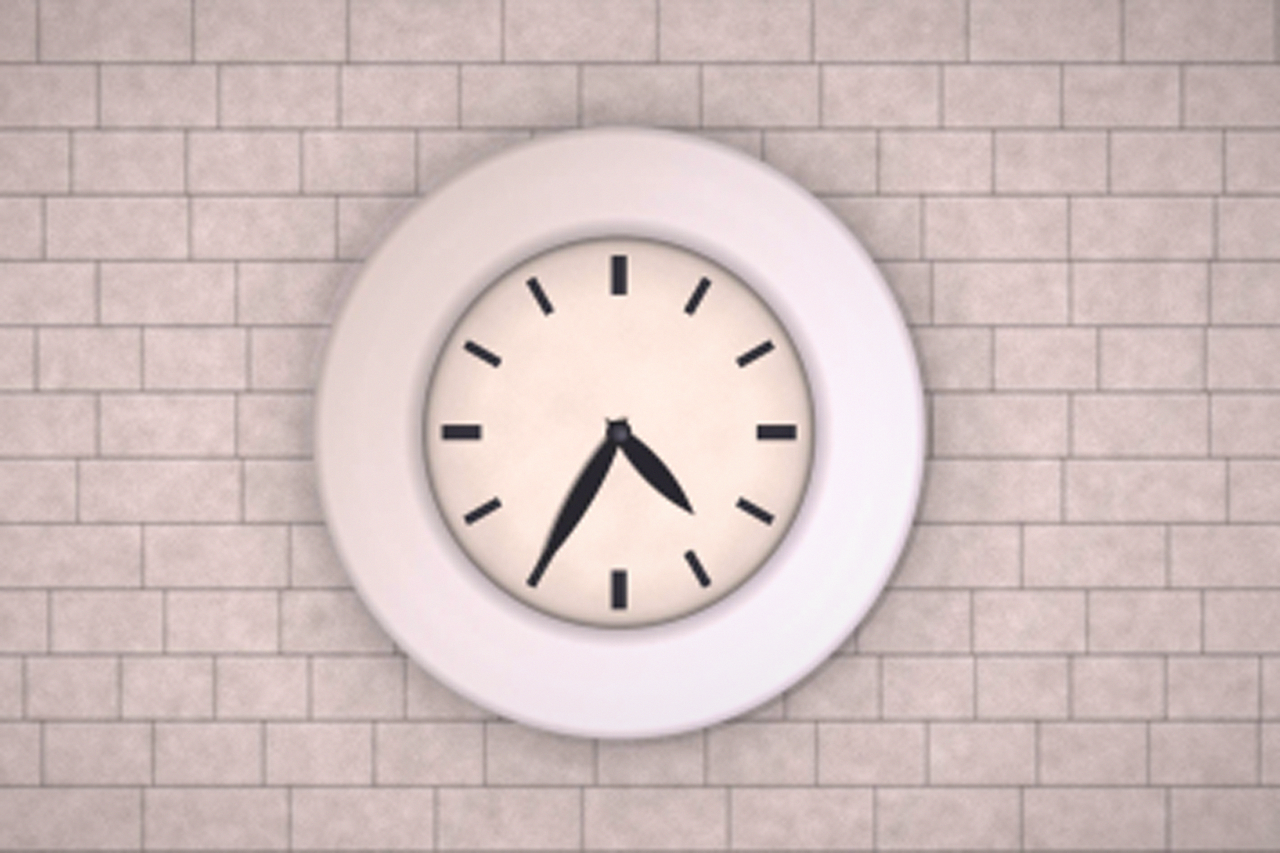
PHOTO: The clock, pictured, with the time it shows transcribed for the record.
4:35
